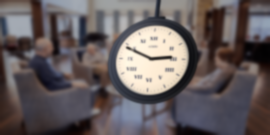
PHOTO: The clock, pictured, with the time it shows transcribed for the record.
2:49
